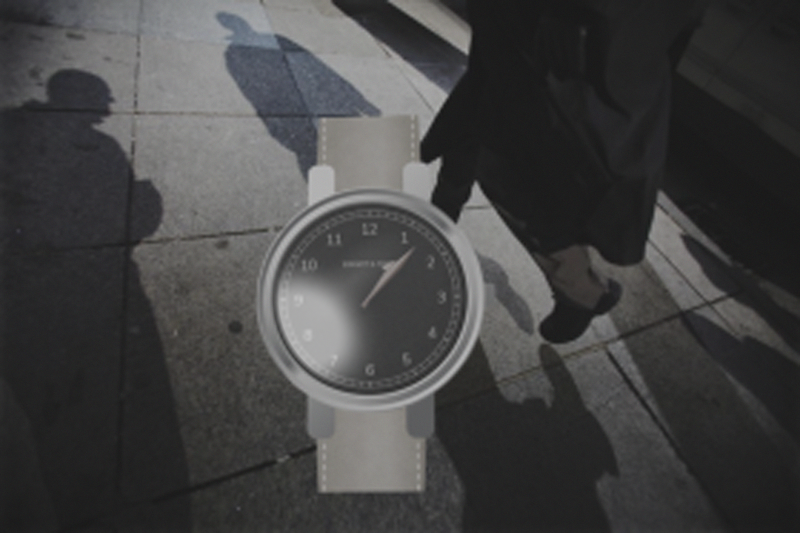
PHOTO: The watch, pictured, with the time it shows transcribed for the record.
1:07
